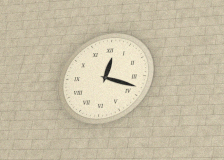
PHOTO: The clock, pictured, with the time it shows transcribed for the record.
12:18
